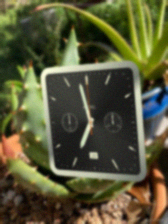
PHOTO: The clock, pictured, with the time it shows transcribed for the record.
6:58
